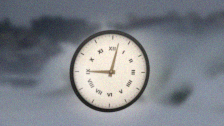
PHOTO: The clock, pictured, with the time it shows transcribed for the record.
9:02
